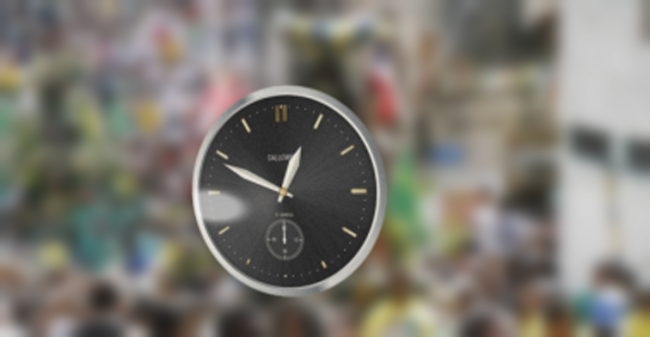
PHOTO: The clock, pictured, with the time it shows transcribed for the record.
12:49
